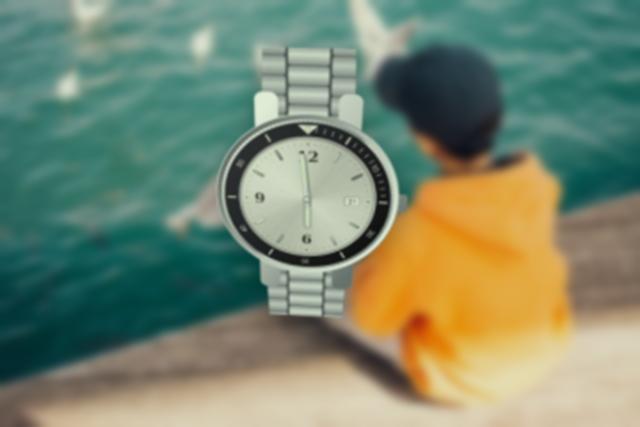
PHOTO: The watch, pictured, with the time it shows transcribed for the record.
5:59
